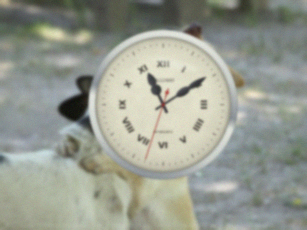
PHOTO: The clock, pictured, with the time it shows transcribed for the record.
11:09:33
